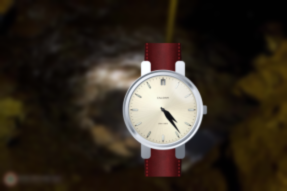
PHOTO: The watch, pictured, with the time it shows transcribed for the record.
4:24
